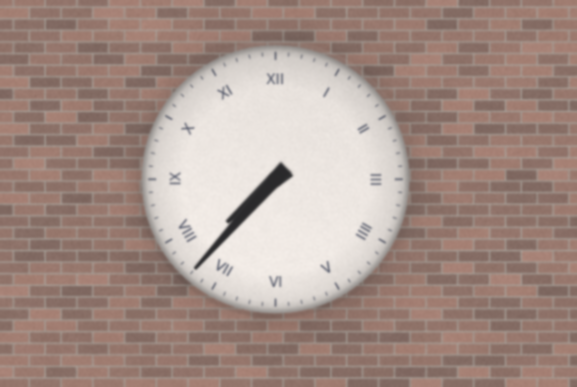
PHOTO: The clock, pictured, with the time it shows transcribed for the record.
7:37
